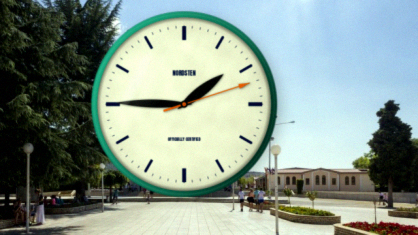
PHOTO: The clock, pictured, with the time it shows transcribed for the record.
1:45:12
